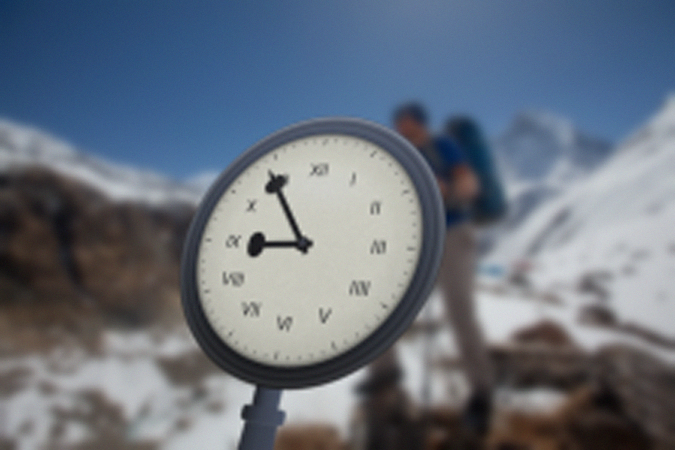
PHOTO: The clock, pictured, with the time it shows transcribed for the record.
8:54
